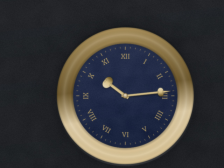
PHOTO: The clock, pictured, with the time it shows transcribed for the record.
10:14
